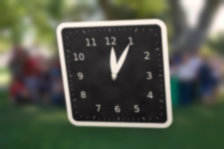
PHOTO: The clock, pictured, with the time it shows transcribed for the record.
12:05
